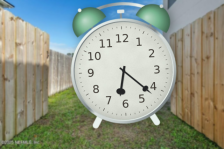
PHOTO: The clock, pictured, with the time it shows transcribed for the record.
6:22
